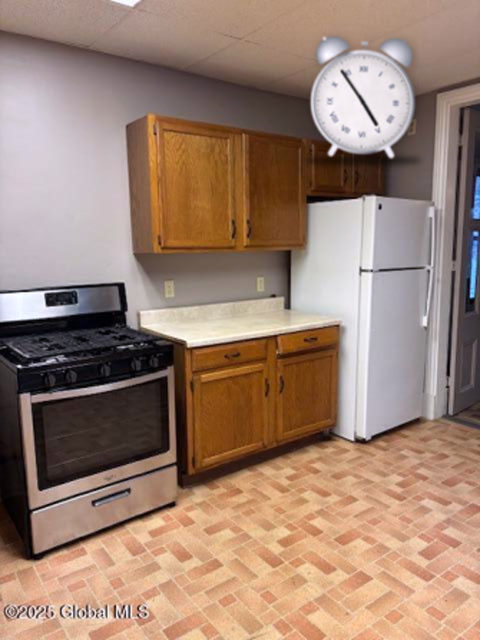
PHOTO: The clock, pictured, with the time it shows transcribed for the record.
4:54
